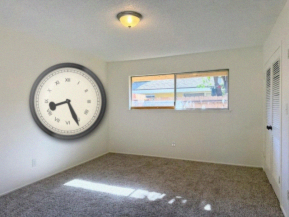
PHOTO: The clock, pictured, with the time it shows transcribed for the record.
8:26
